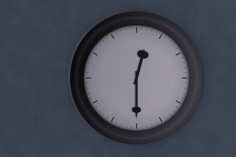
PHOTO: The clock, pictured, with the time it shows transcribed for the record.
12:30
